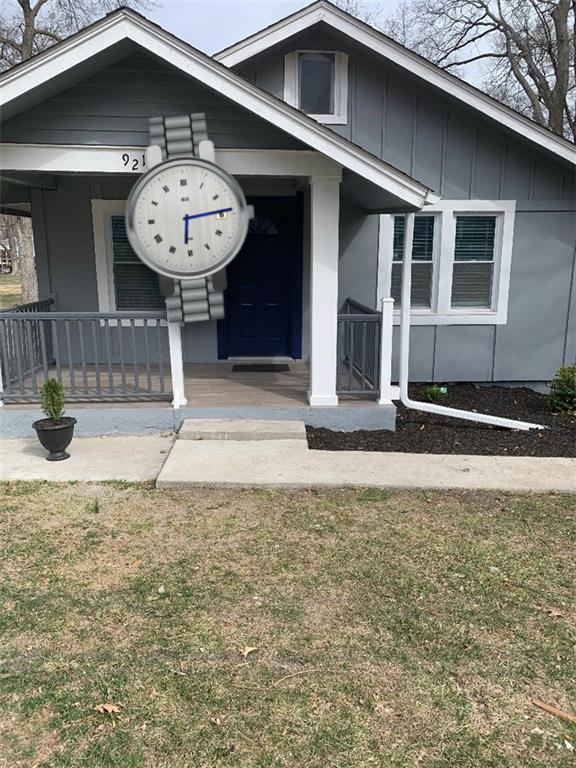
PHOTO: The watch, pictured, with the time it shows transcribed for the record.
6:14
